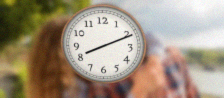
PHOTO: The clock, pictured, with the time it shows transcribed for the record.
8:11
